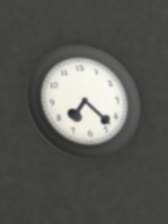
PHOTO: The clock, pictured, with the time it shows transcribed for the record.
7:23
